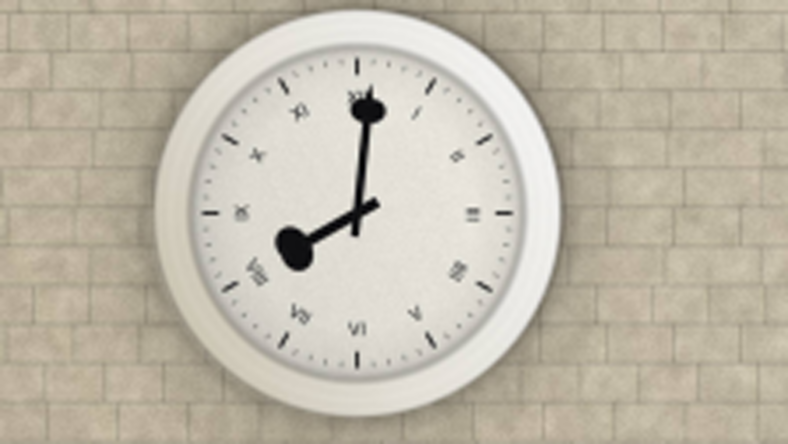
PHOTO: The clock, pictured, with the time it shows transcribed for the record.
8:01
